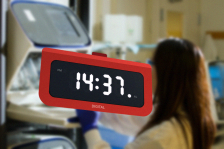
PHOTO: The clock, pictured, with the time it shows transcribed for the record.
14:37
